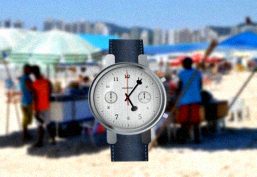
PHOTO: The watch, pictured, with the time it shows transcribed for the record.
5:06
